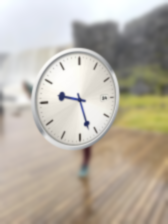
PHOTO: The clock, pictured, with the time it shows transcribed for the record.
9:27
